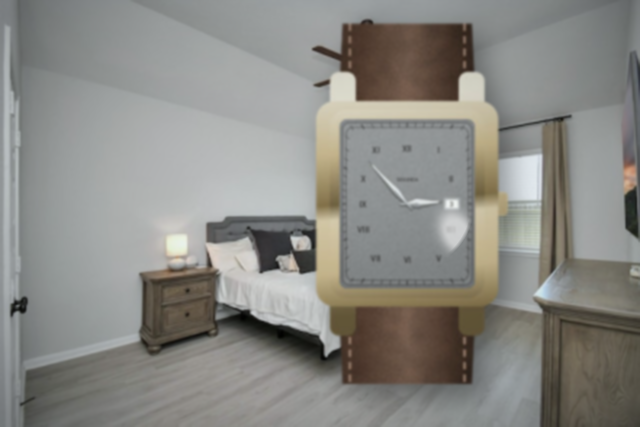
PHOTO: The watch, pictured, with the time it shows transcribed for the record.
2:53
